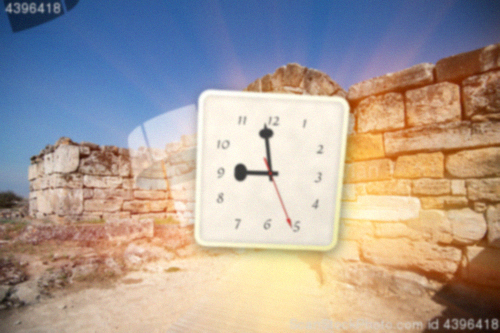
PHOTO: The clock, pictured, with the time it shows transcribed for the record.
8:58:26
